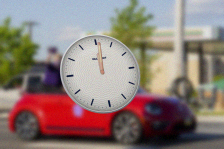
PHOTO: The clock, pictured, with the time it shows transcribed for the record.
12:01
